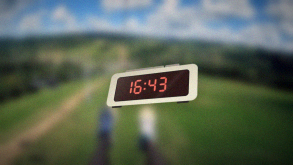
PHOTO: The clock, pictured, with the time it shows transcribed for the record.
16:43
